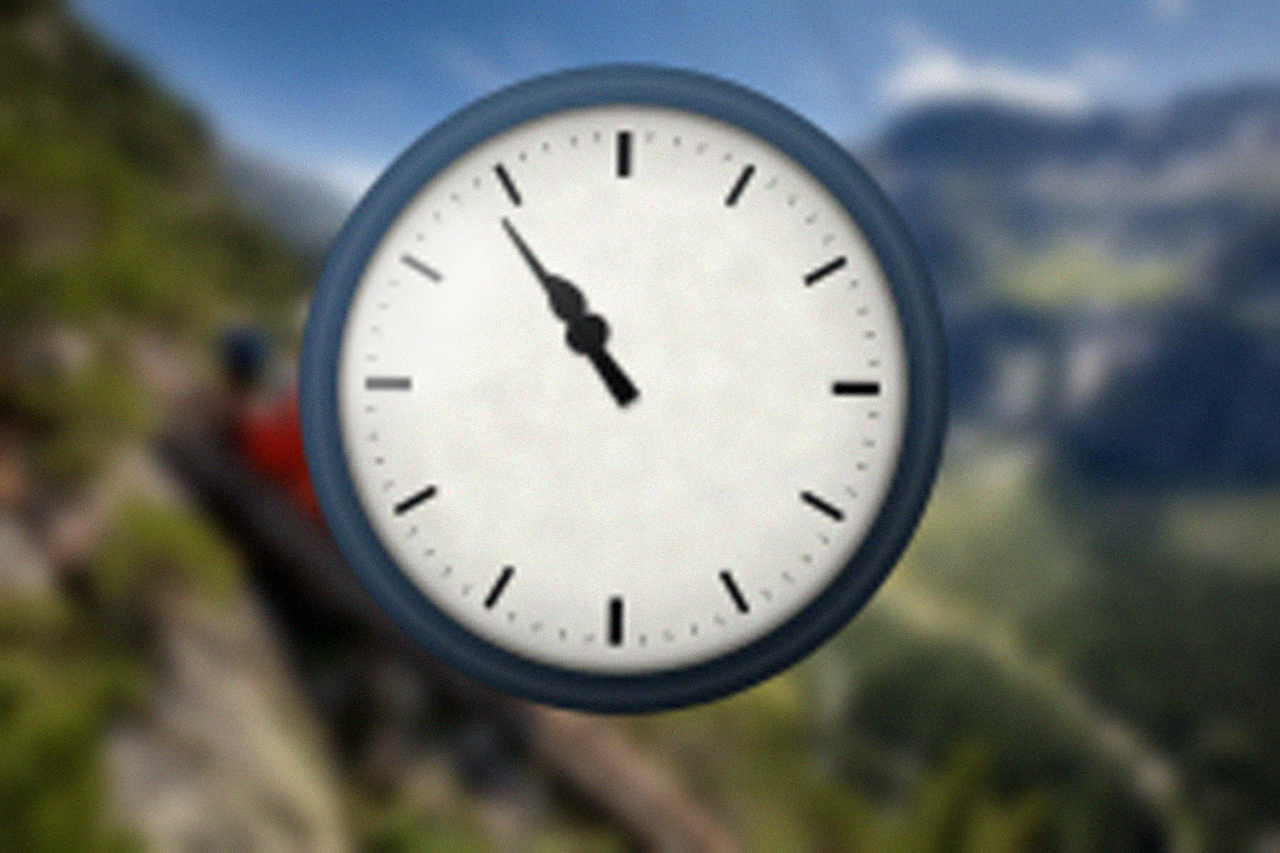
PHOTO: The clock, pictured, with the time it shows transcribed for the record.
10:54
